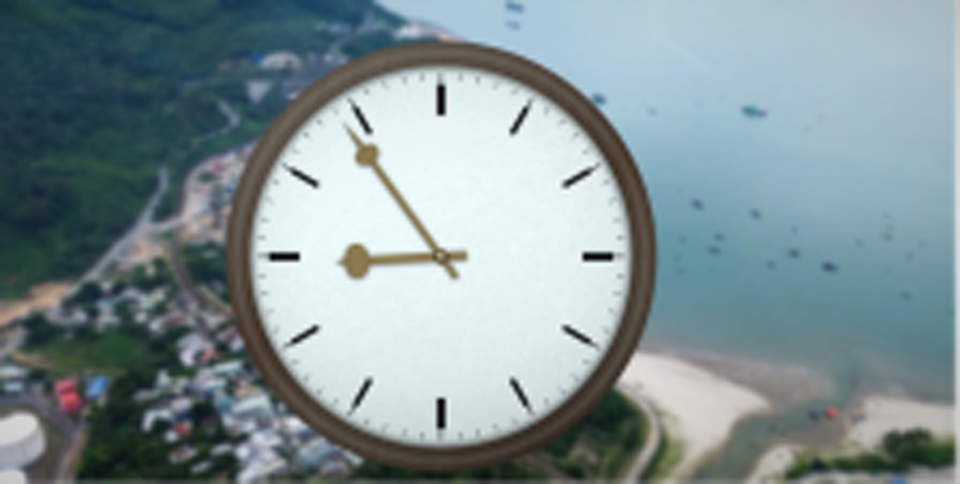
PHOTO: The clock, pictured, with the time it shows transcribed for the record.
8:54
